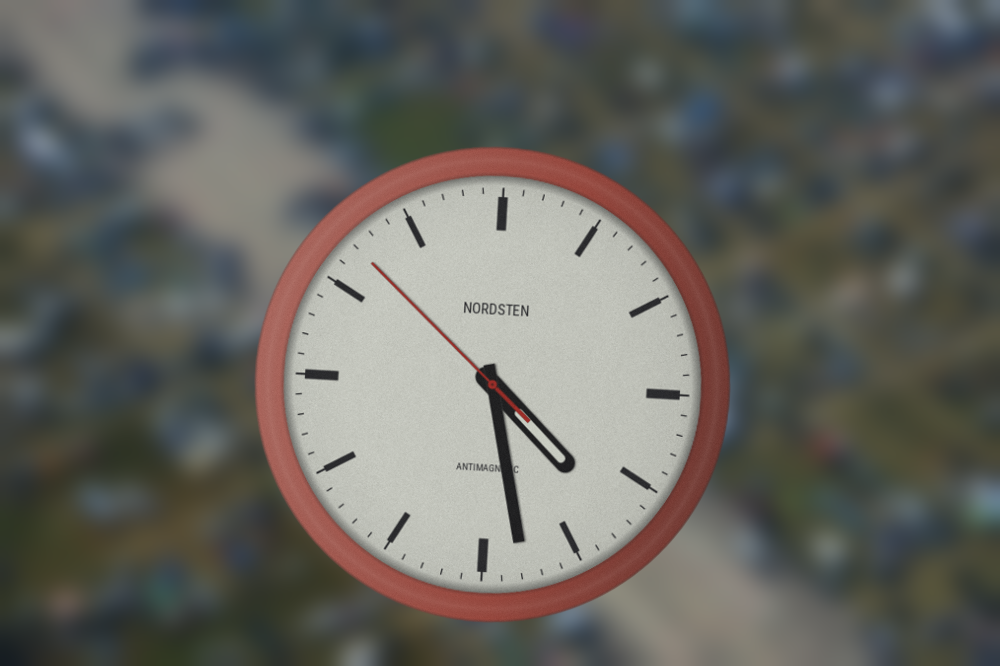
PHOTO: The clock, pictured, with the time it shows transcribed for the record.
4:27:52
